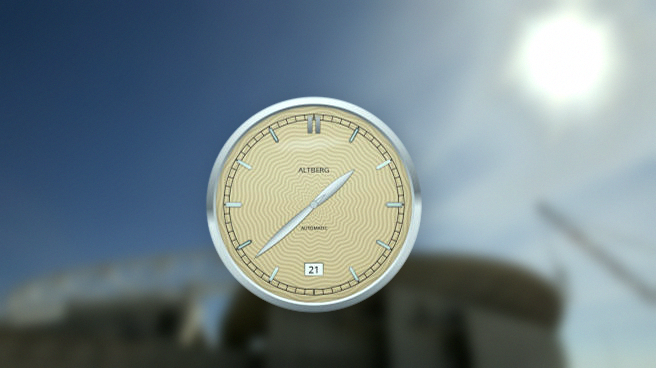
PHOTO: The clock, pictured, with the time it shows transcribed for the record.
1:38
